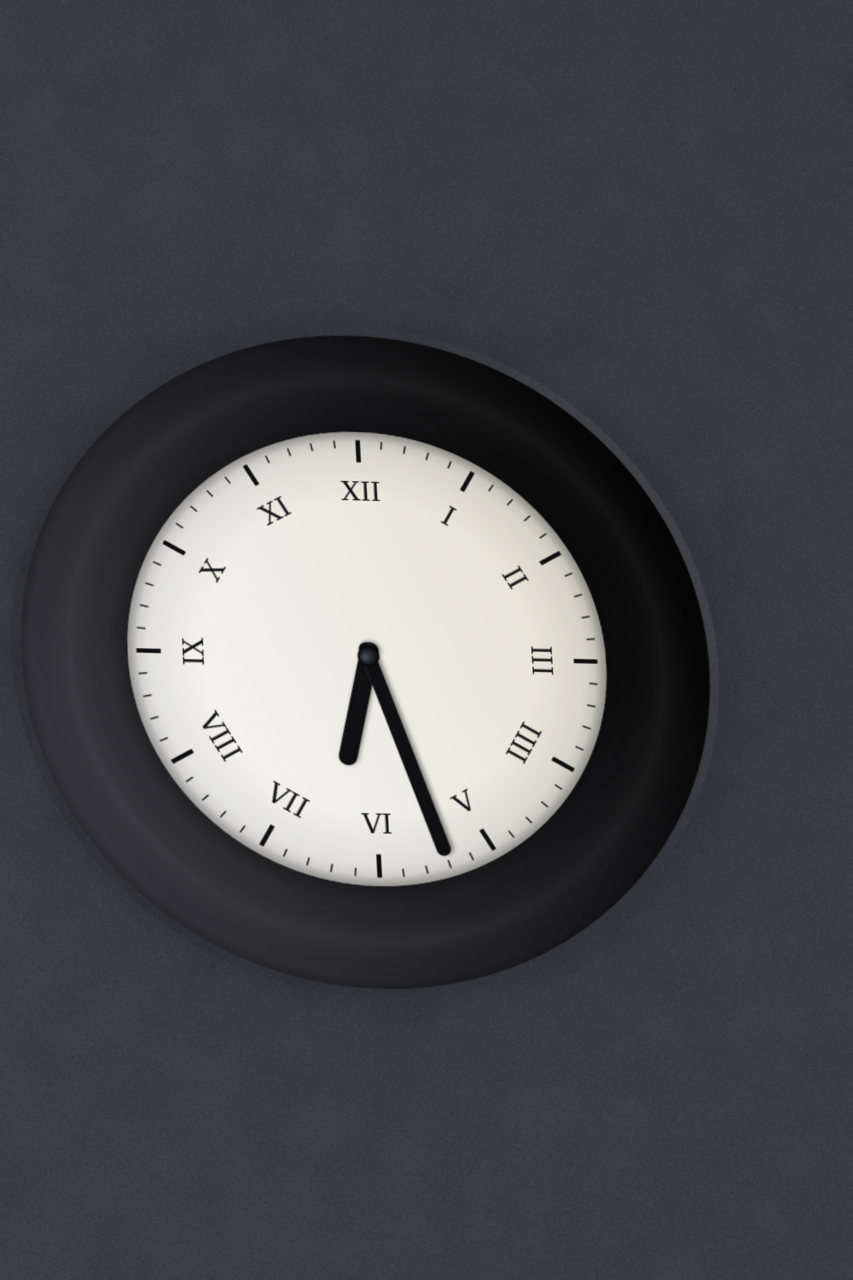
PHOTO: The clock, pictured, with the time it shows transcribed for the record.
6:27
